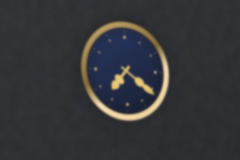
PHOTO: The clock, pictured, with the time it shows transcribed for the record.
7:21
